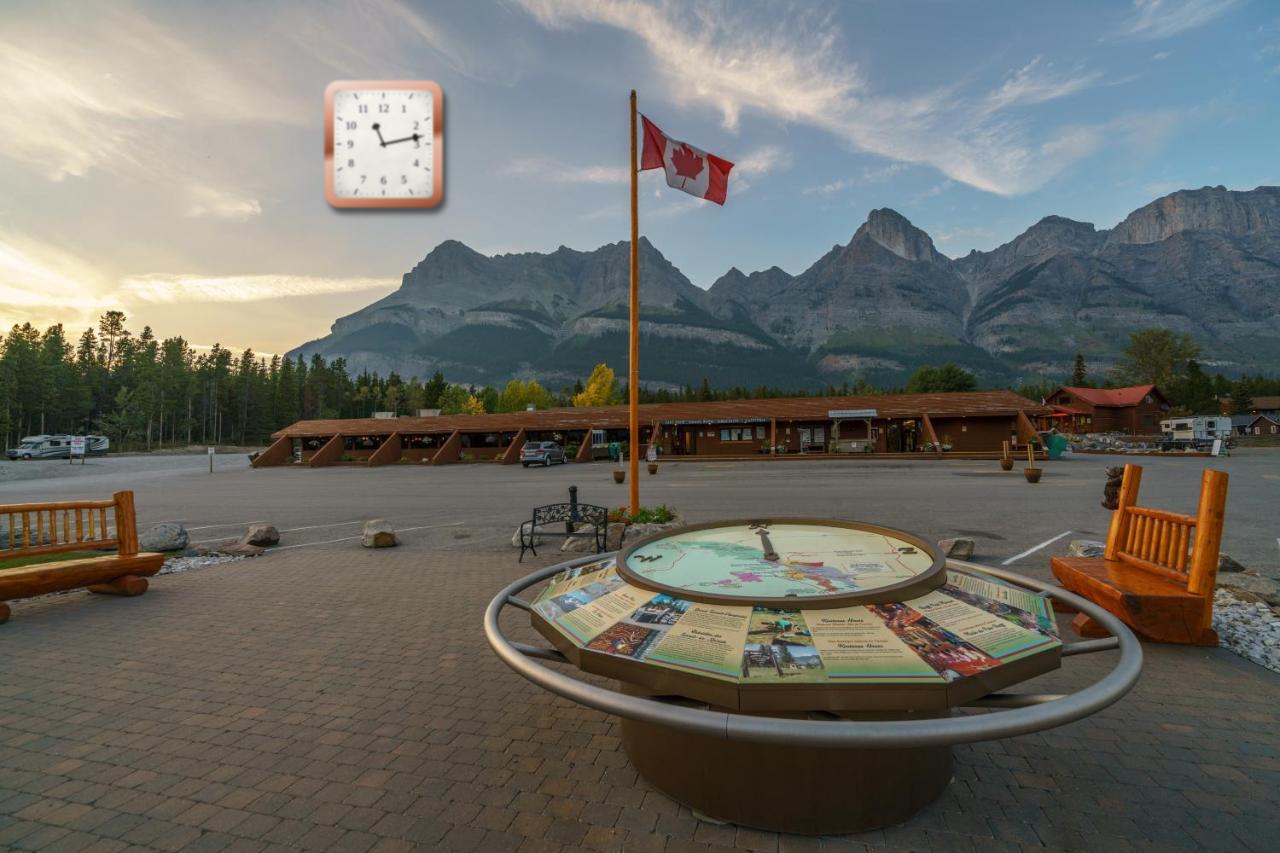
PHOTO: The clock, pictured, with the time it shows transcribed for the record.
11:13
